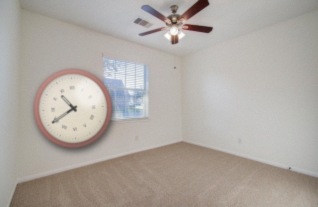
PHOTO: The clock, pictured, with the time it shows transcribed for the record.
10:40
